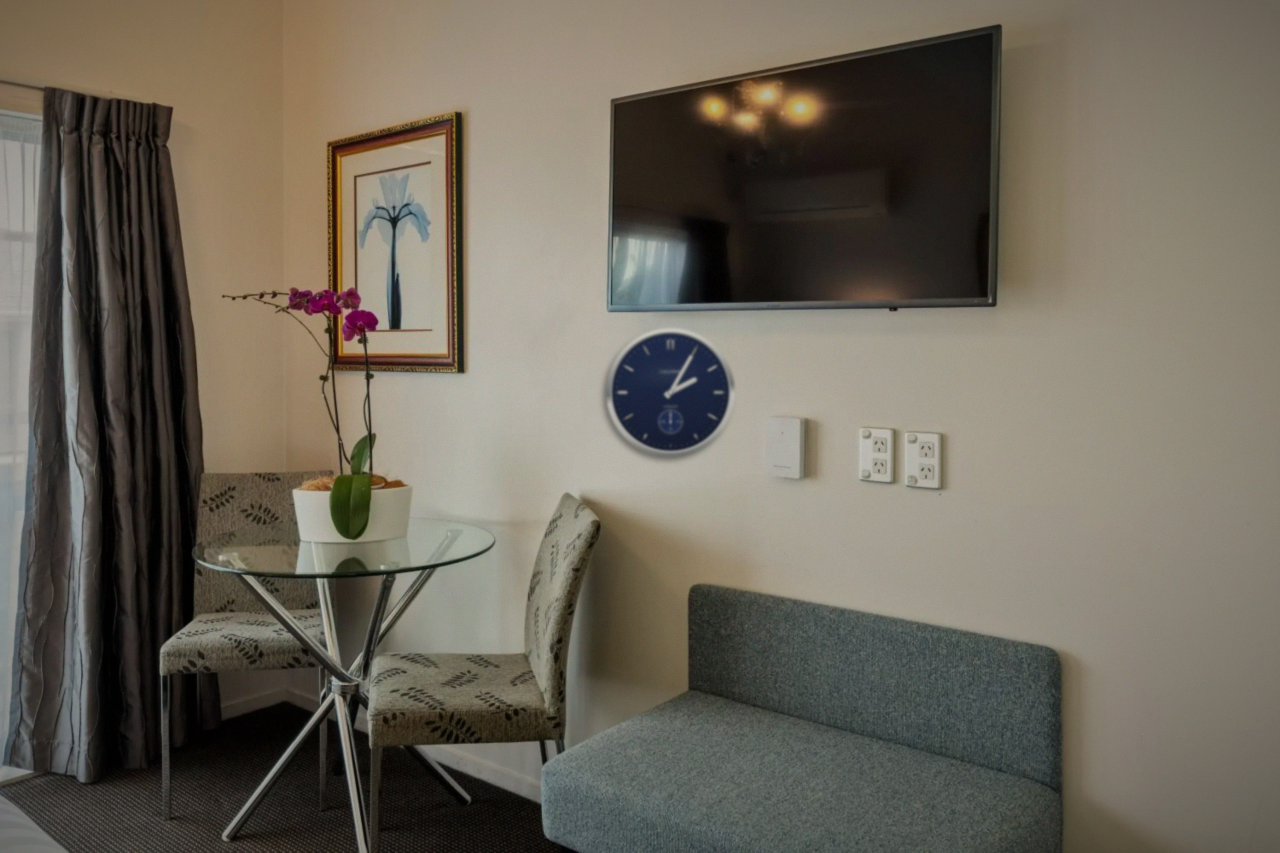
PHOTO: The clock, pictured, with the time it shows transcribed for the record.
2:05
